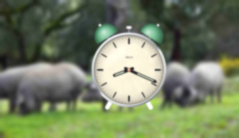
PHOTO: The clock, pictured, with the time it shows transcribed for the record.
8:19
